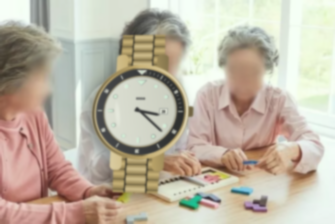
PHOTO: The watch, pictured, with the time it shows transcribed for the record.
3:22
